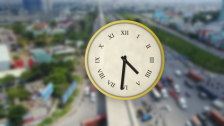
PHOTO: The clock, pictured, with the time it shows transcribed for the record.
4:31
